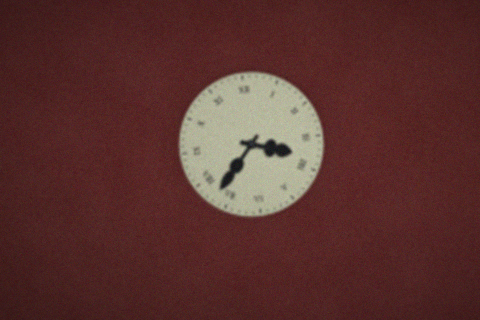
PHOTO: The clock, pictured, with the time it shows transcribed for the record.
3:37
